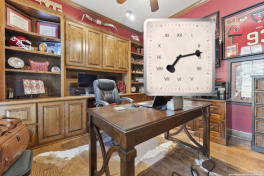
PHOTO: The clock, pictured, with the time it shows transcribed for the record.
7:13
